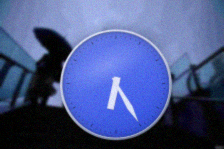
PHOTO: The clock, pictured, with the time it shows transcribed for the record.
6:25
